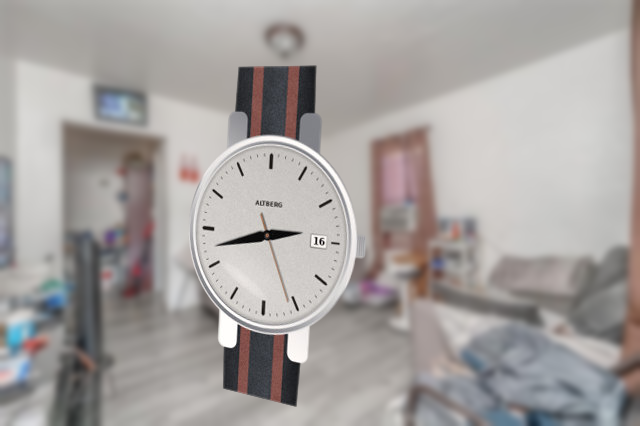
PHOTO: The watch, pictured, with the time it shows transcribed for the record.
2:42:26
